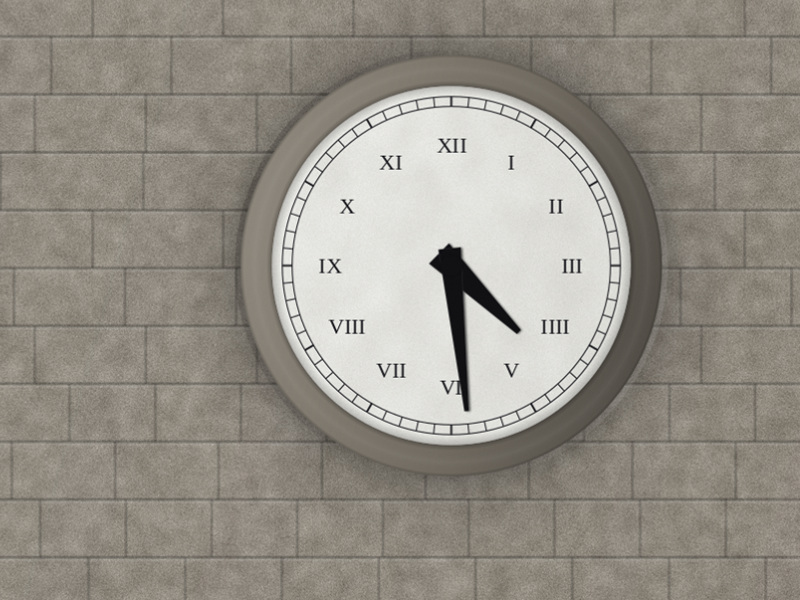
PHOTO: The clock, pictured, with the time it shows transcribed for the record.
4:29
